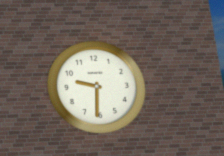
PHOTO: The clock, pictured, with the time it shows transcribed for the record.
9:31
